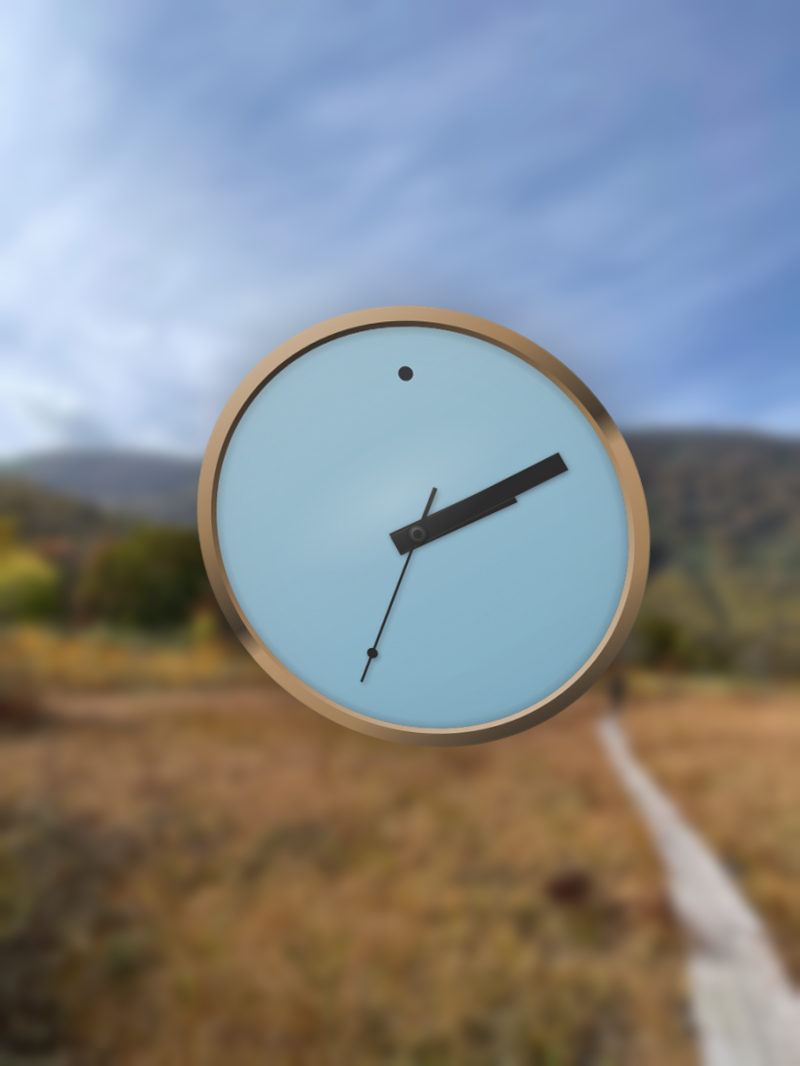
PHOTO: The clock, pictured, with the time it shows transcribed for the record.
2:10:34
